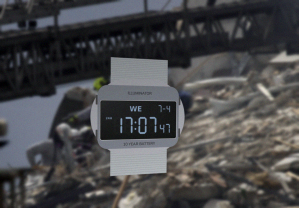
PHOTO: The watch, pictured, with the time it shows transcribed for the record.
17:07:47
